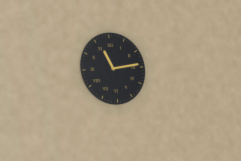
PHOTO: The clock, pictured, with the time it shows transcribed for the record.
11:14
